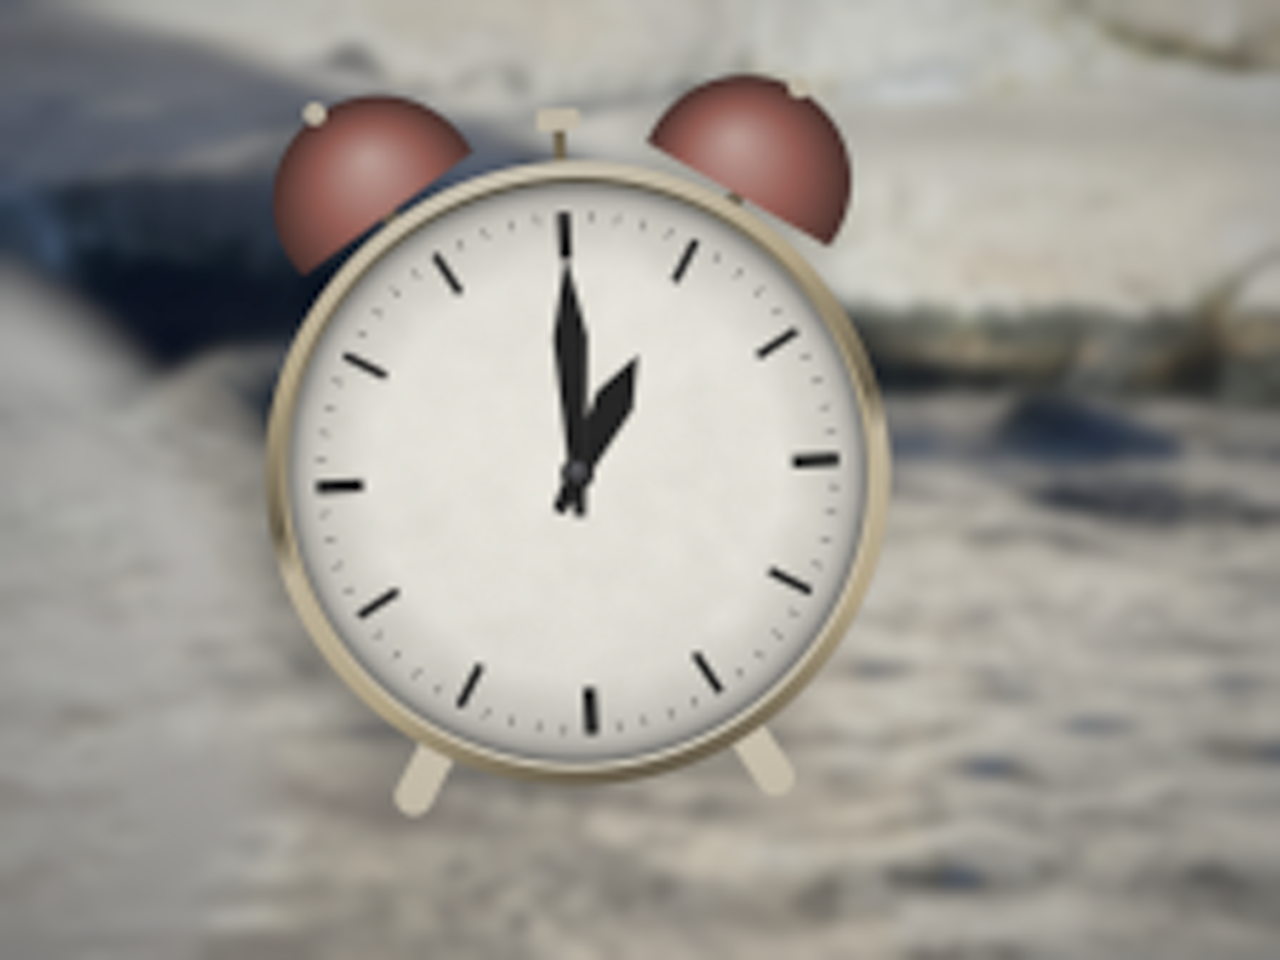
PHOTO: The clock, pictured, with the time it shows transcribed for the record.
1:00
